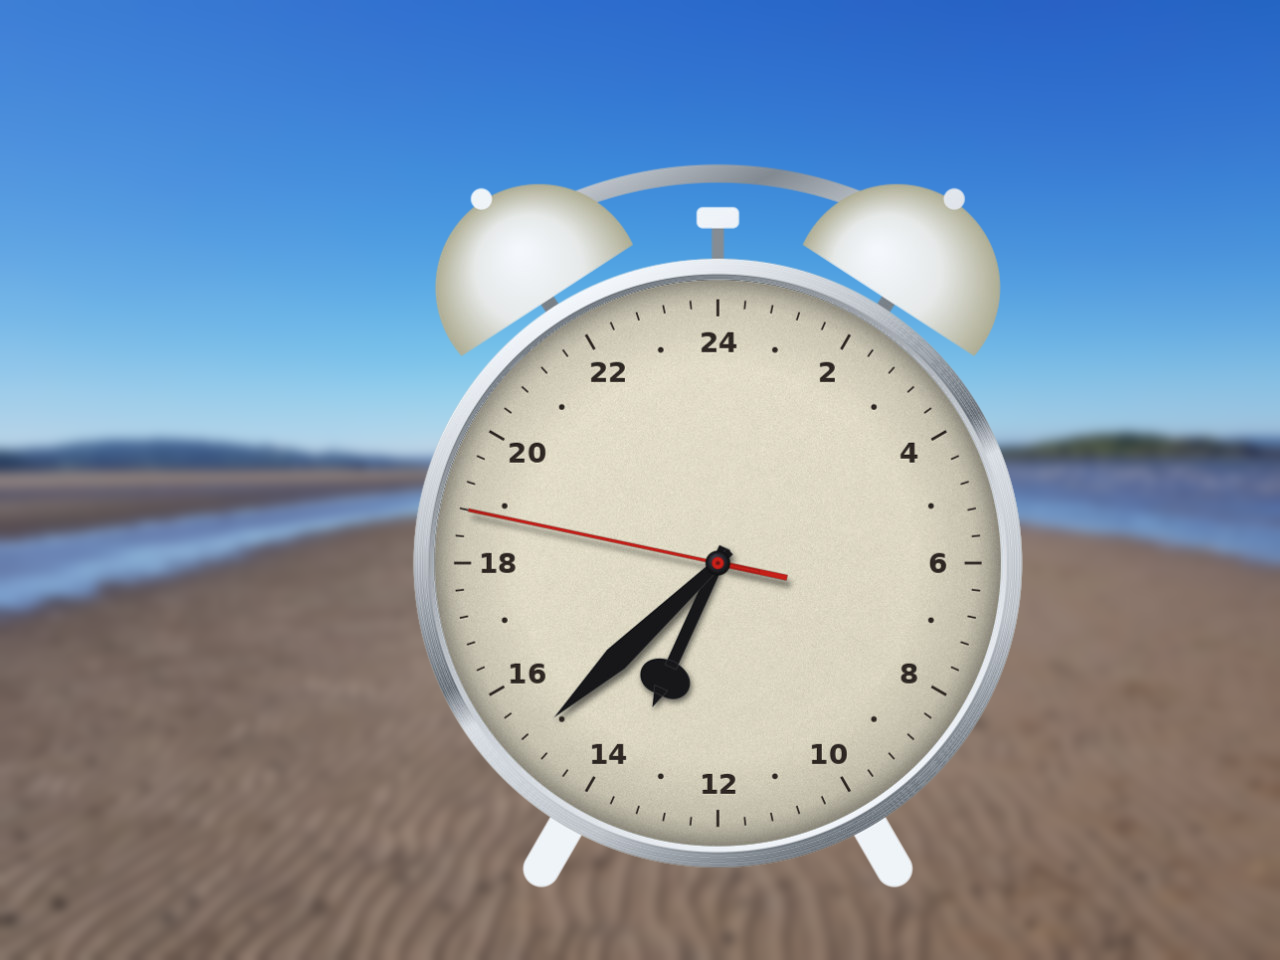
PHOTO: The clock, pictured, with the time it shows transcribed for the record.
13:37:47
